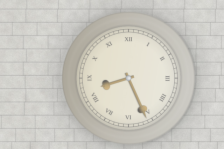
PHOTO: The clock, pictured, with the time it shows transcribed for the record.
8:26
